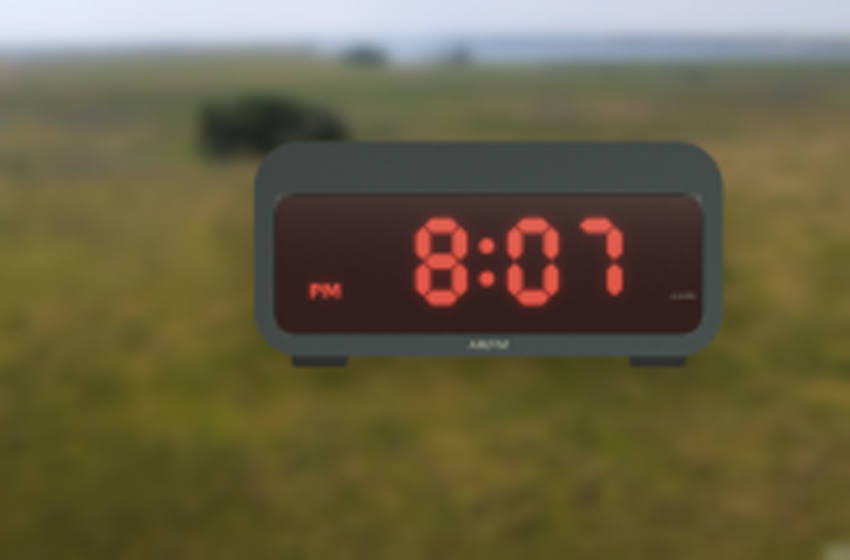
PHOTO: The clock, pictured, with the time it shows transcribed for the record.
8:07
